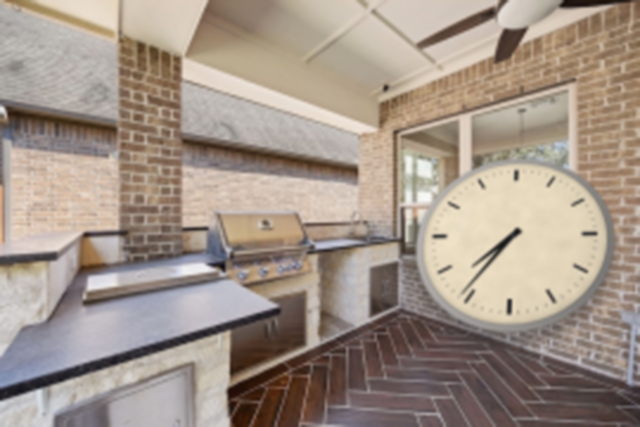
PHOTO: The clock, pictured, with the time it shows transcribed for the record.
7:36
